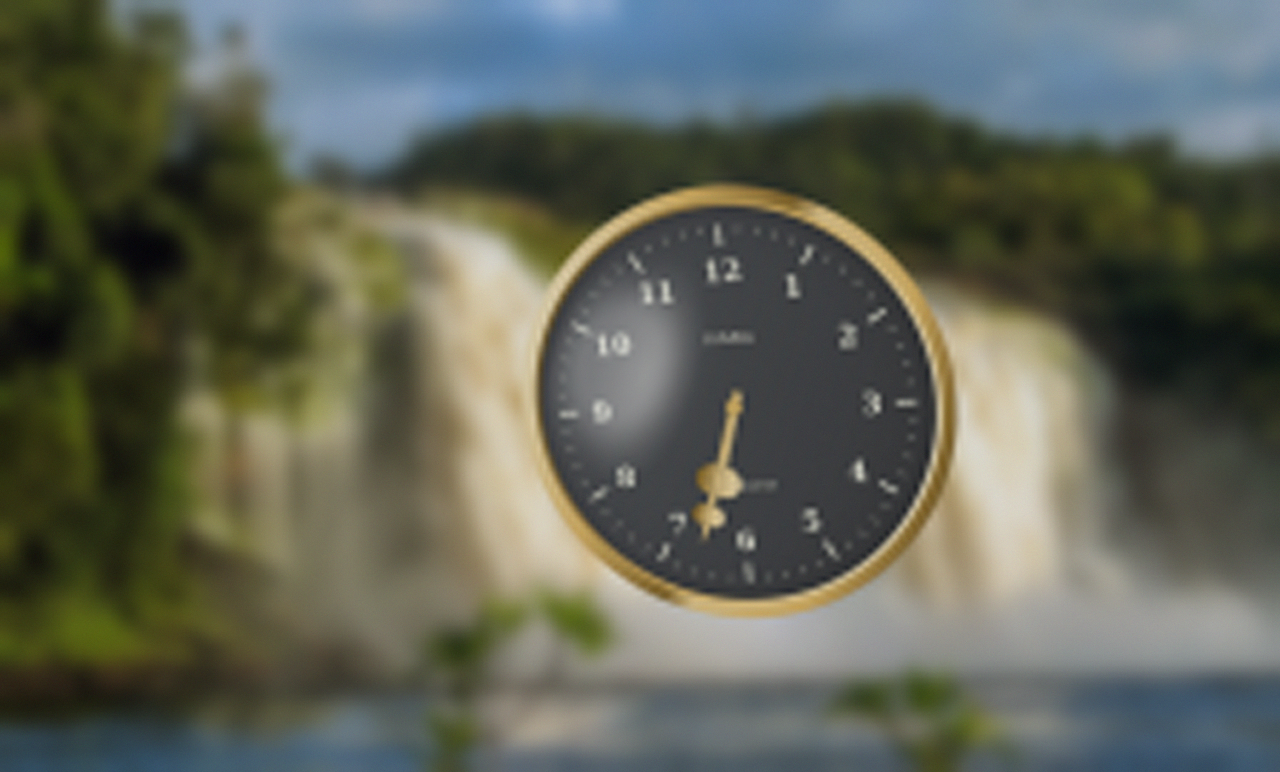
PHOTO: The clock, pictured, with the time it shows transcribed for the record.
6:33
